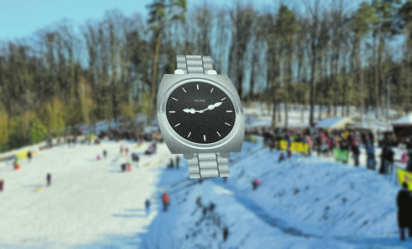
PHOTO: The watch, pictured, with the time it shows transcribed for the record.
9:11
